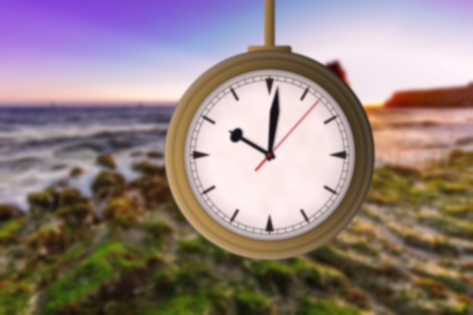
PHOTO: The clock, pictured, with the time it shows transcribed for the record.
10:01:07
